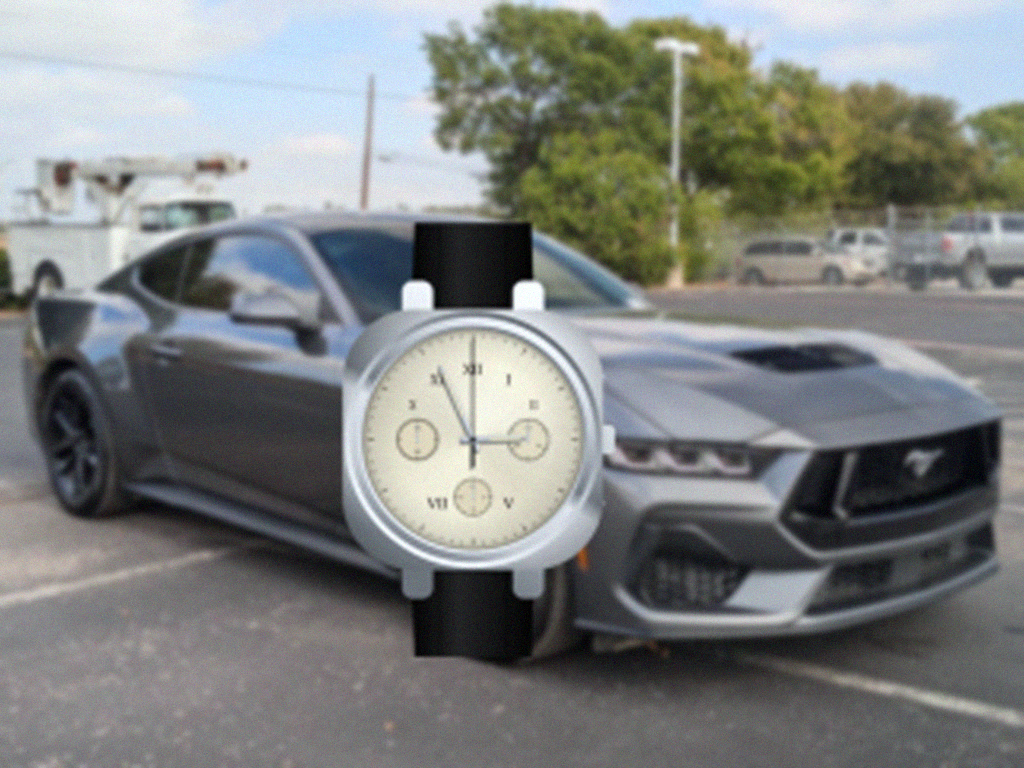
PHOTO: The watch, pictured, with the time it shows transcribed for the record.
2:56
